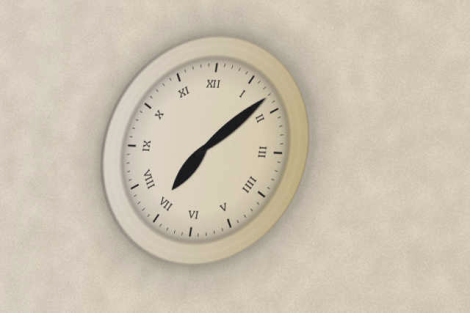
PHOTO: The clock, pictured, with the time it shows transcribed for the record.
7:08
